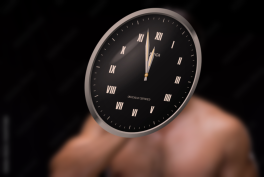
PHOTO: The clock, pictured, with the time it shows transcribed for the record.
11:57
